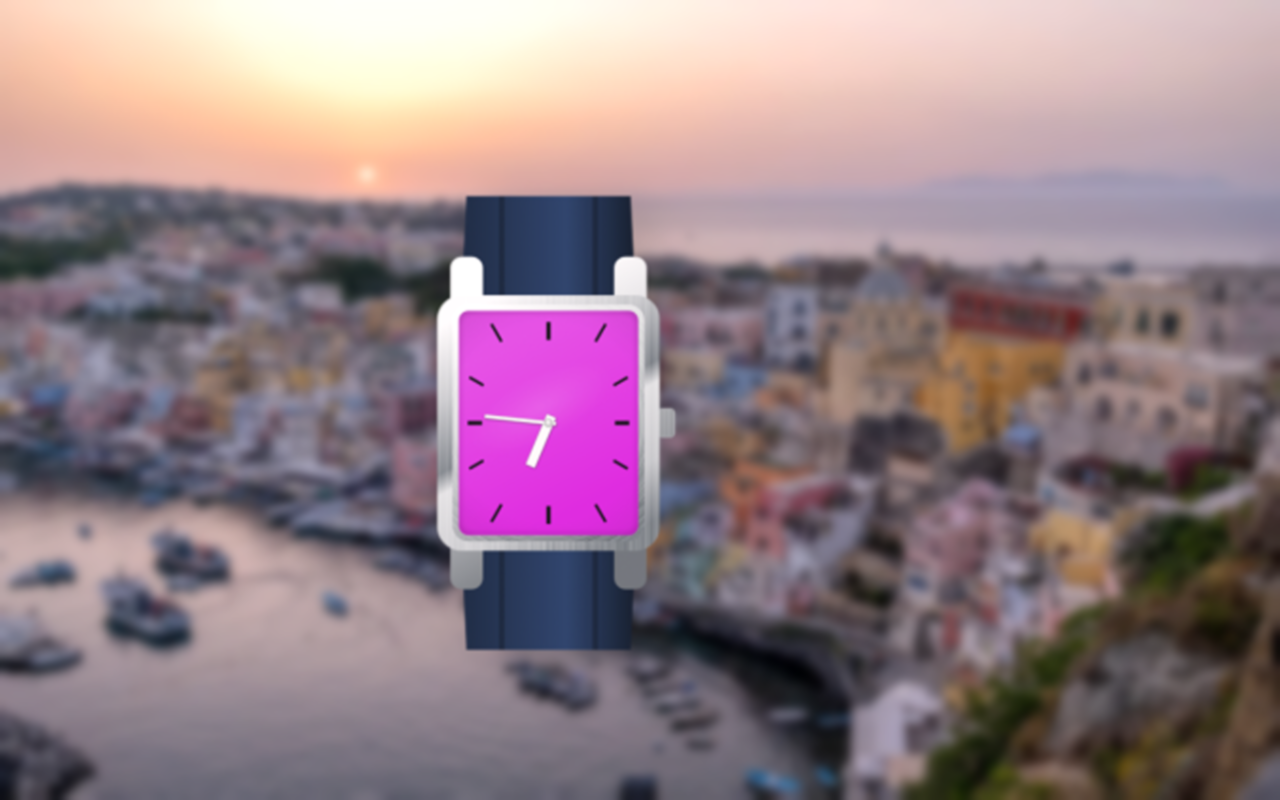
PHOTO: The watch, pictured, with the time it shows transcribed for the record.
6:46
